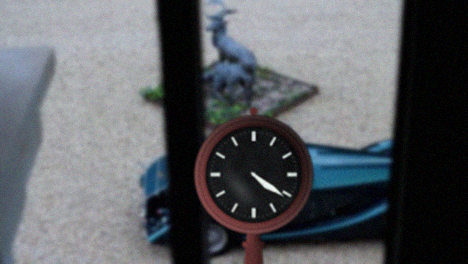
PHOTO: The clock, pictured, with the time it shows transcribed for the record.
4:21
